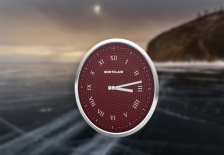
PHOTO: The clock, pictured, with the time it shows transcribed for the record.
3:13
